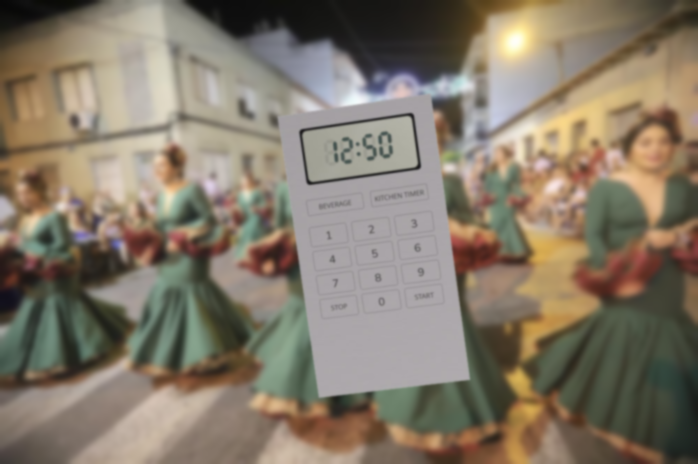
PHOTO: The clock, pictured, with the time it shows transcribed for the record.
12:50
